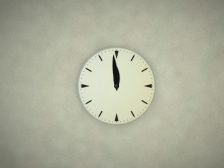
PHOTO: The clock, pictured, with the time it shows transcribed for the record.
11:59
